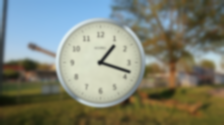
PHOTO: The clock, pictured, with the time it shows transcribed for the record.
1:18
